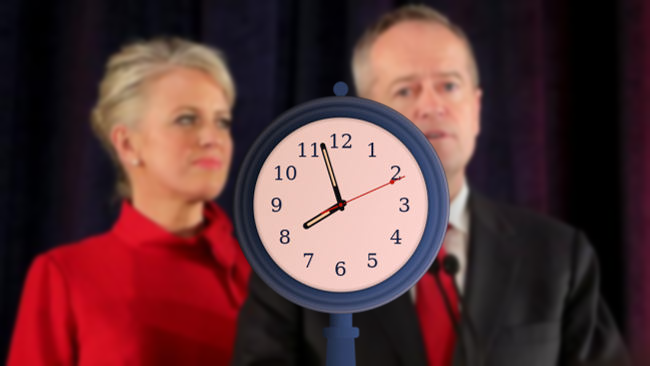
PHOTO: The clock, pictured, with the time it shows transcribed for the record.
7:57:11
